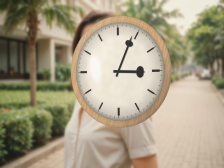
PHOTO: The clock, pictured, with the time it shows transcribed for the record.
3:04
